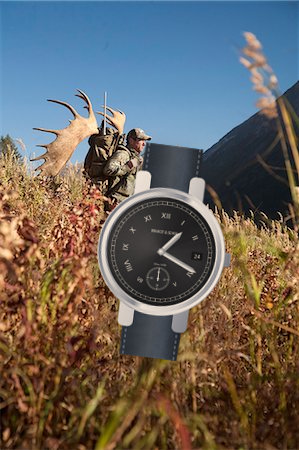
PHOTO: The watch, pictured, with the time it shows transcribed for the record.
1:19
